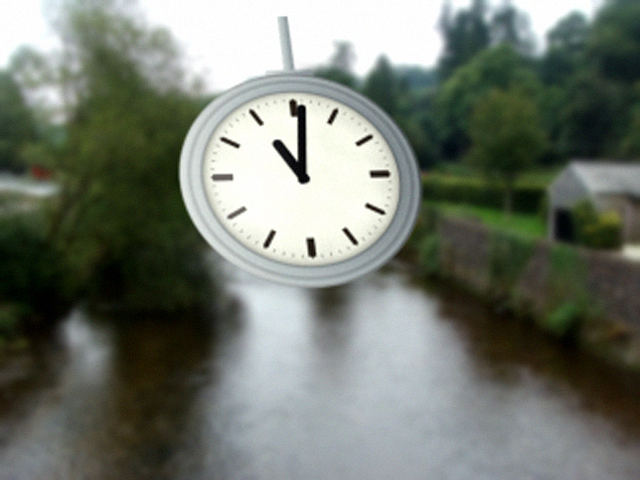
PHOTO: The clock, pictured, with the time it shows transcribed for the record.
11:01
